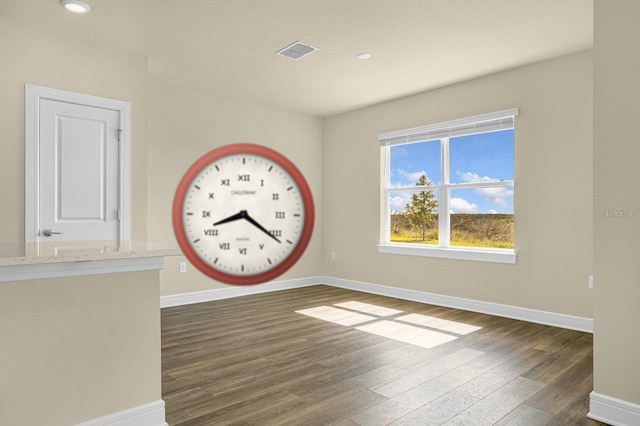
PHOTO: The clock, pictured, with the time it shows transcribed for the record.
8:21
